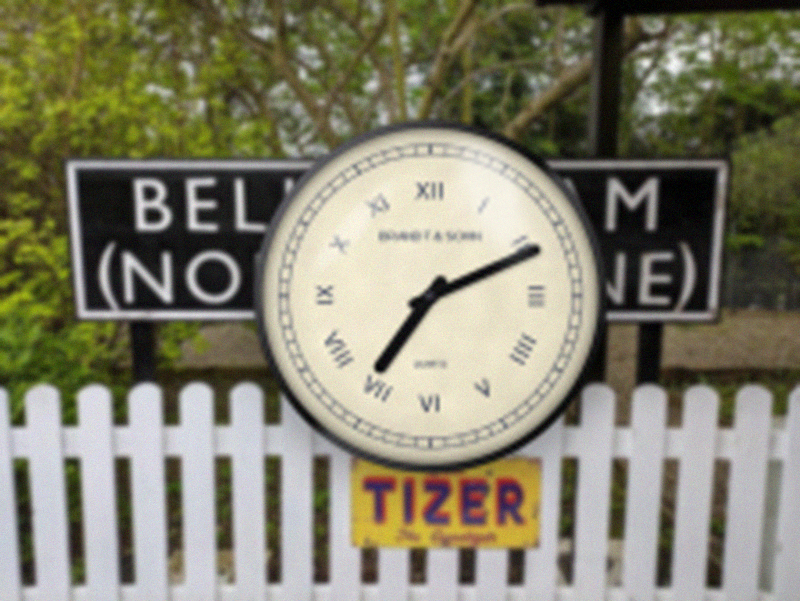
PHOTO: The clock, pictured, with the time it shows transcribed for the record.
7:11
